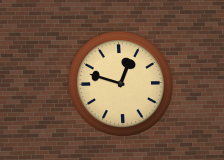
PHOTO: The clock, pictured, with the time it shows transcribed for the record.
12:48
